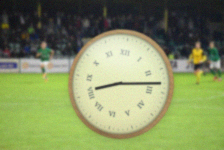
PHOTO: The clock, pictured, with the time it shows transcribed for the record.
8:13
